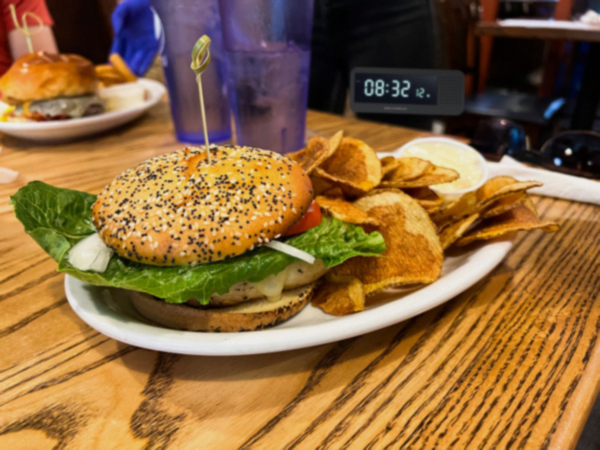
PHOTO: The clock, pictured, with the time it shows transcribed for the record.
8:32
